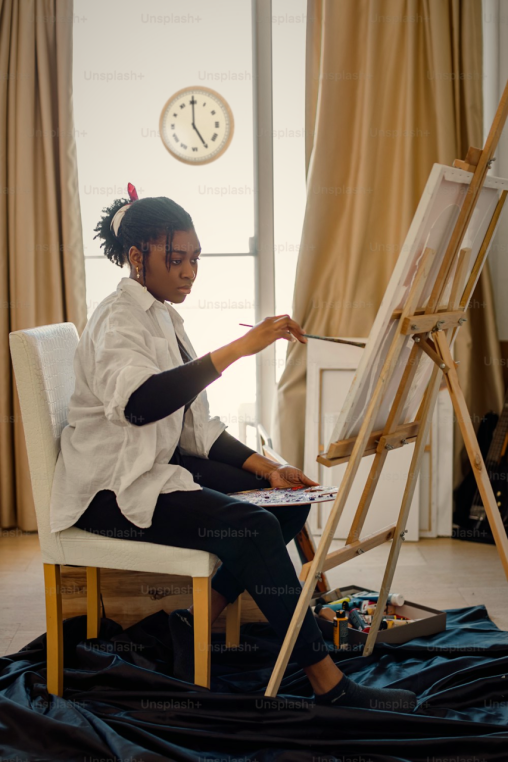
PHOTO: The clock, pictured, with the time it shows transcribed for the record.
5:00
